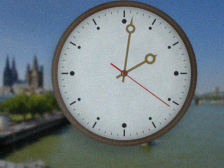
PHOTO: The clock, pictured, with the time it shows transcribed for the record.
2:01:21
